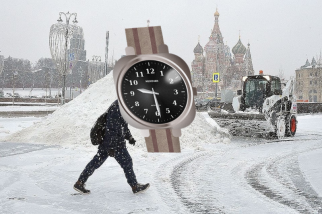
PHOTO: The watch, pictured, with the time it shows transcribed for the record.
9:29
